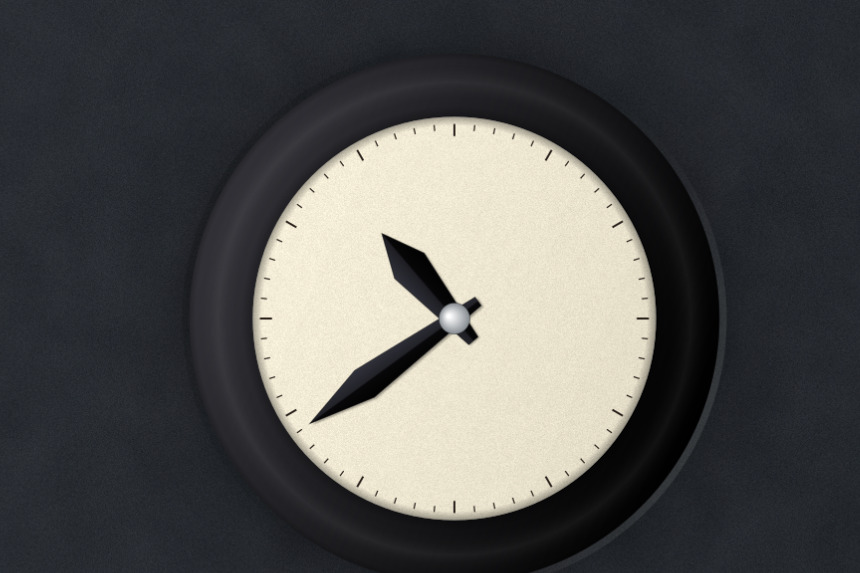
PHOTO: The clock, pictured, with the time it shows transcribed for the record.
10:39
